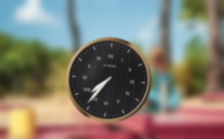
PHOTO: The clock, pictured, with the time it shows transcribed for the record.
7:36
